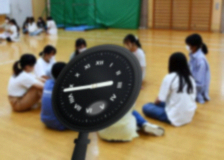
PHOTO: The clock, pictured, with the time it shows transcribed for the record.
2:44
